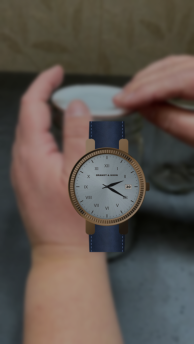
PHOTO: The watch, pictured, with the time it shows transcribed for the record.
2:20
